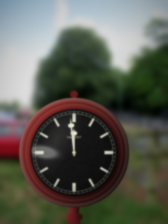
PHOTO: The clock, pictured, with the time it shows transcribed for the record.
11:59
